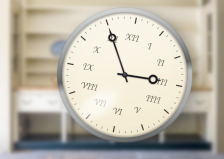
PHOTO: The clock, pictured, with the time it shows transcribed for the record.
2:55
